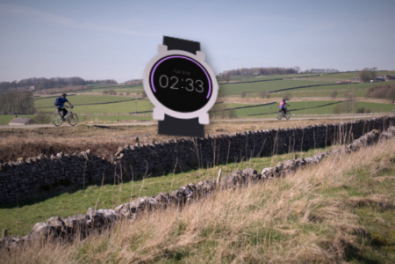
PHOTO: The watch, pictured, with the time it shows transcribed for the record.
2:33
